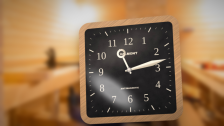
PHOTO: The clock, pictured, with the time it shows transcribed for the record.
11:13
